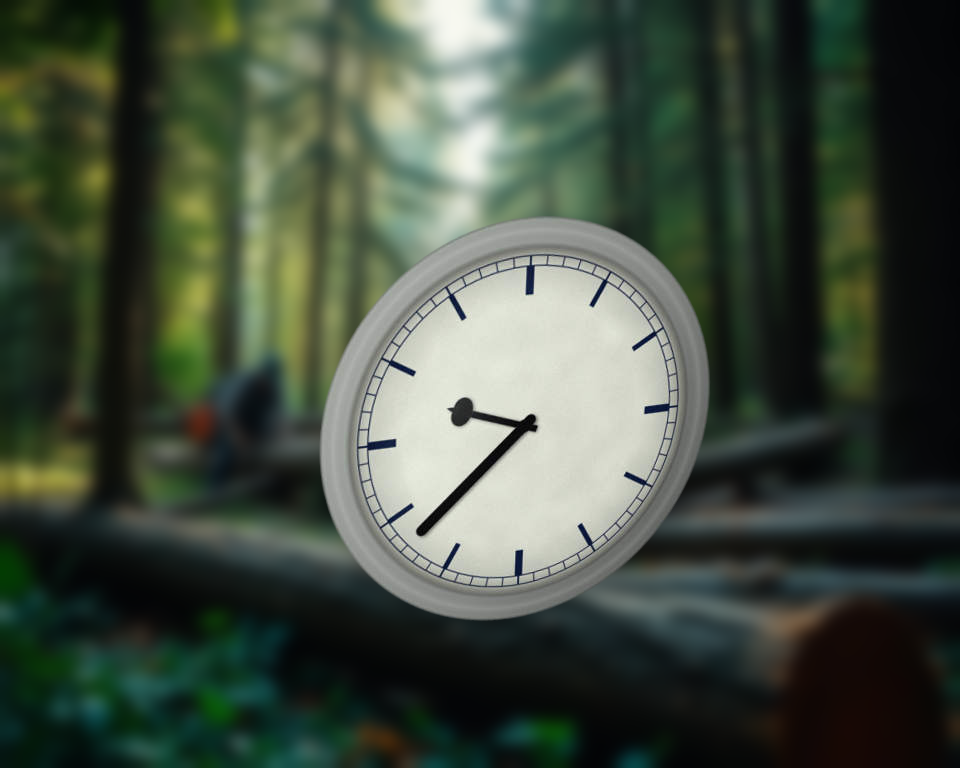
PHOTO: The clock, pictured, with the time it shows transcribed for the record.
9:38
